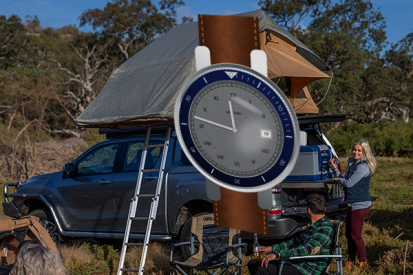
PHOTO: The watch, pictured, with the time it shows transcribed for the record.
11:47
